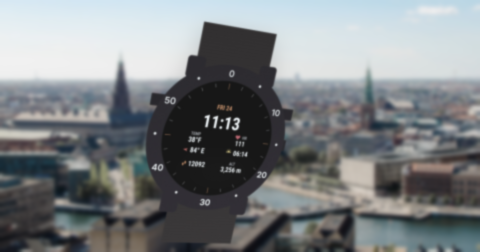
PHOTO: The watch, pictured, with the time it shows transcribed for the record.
11:13
